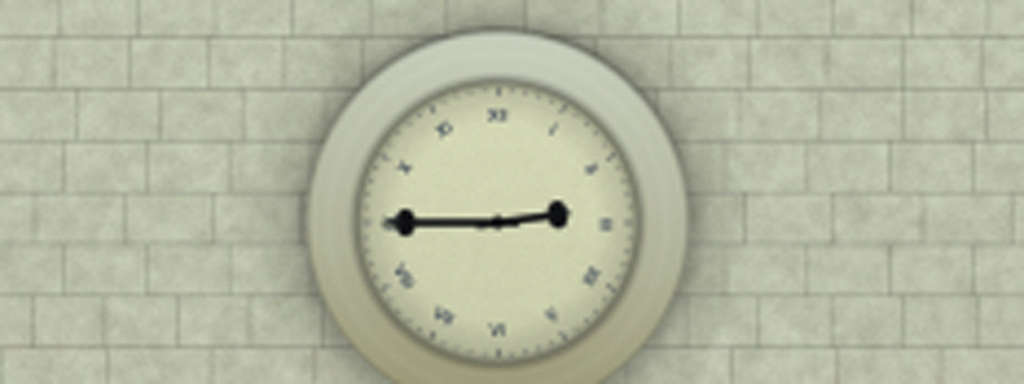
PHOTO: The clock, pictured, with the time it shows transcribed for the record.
2:45
